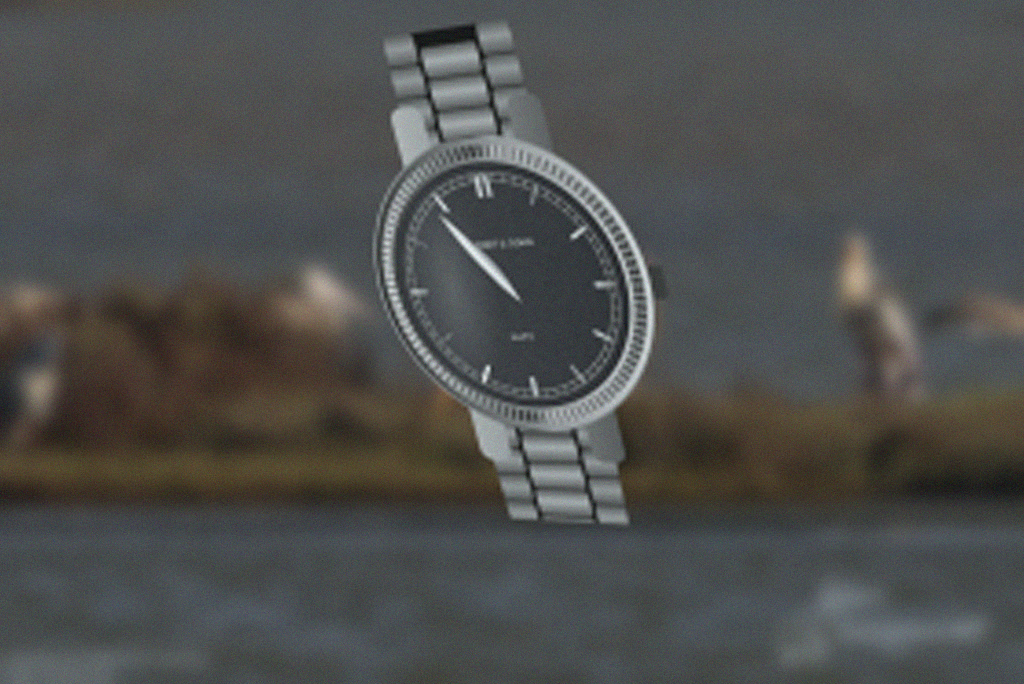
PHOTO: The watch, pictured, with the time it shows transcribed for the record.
10:54
